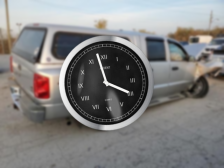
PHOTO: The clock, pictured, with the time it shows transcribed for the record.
3:58
